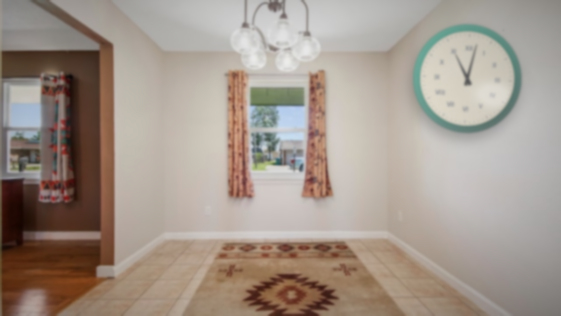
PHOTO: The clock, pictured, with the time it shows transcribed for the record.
11:02
